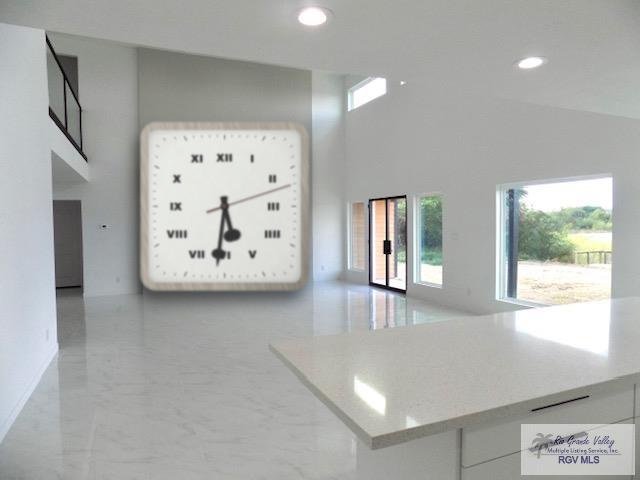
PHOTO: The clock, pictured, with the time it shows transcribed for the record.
5:31:12
